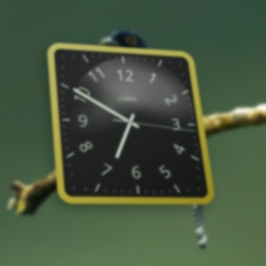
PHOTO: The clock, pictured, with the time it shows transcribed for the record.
6:50:16
